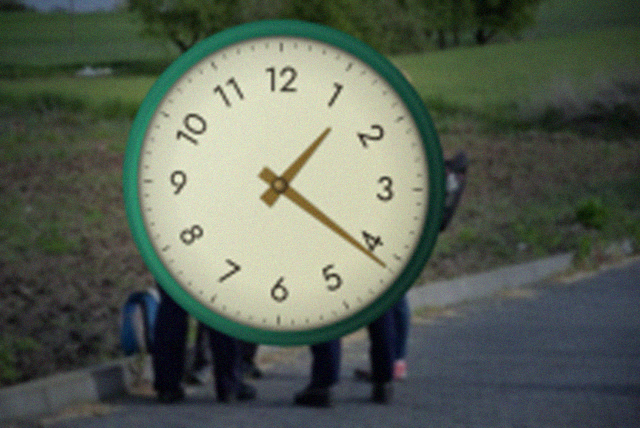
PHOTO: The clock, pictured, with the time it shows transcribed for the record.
1:21
